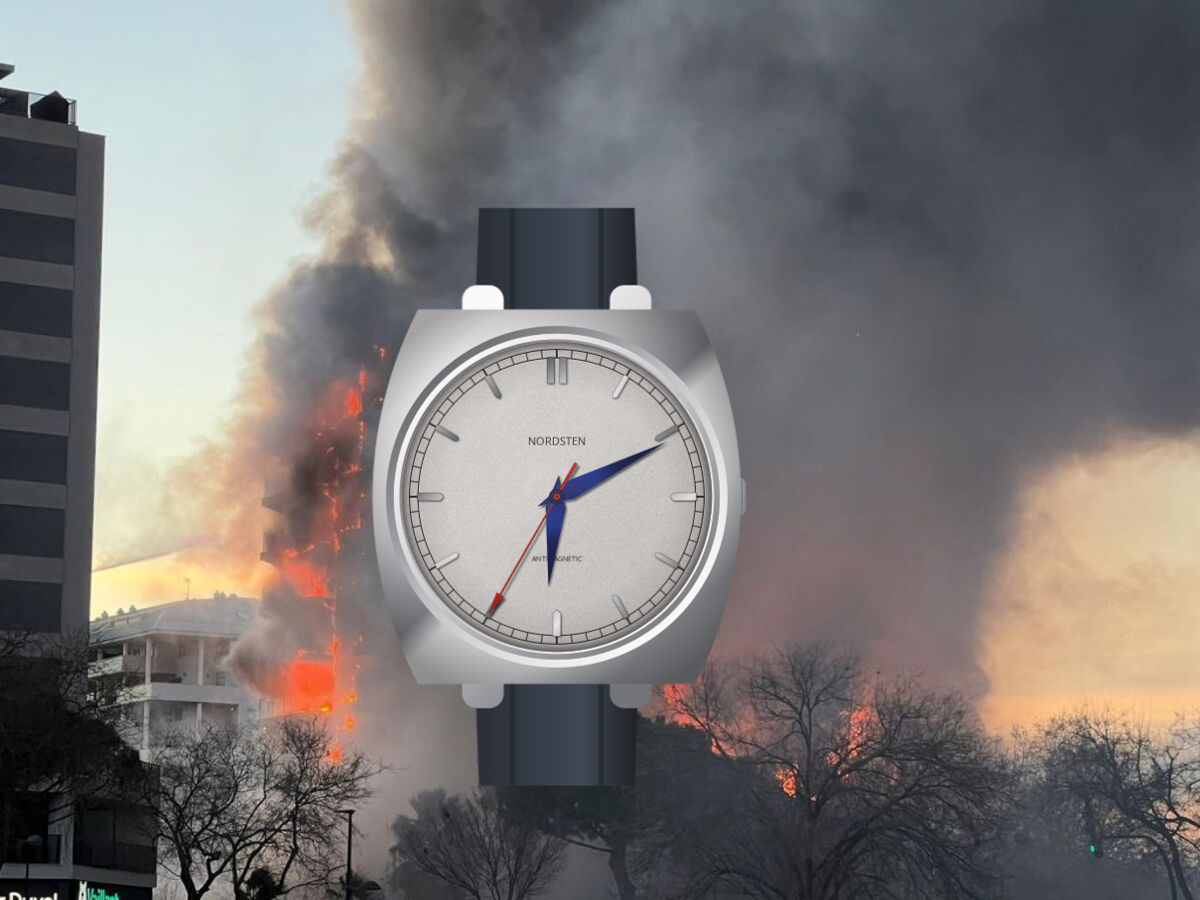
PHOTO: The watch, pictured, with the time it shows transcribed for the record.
6:10:35
